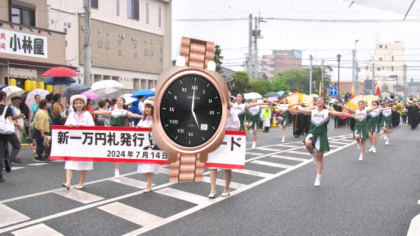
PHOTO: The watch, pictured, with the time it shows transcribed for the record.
5:00
